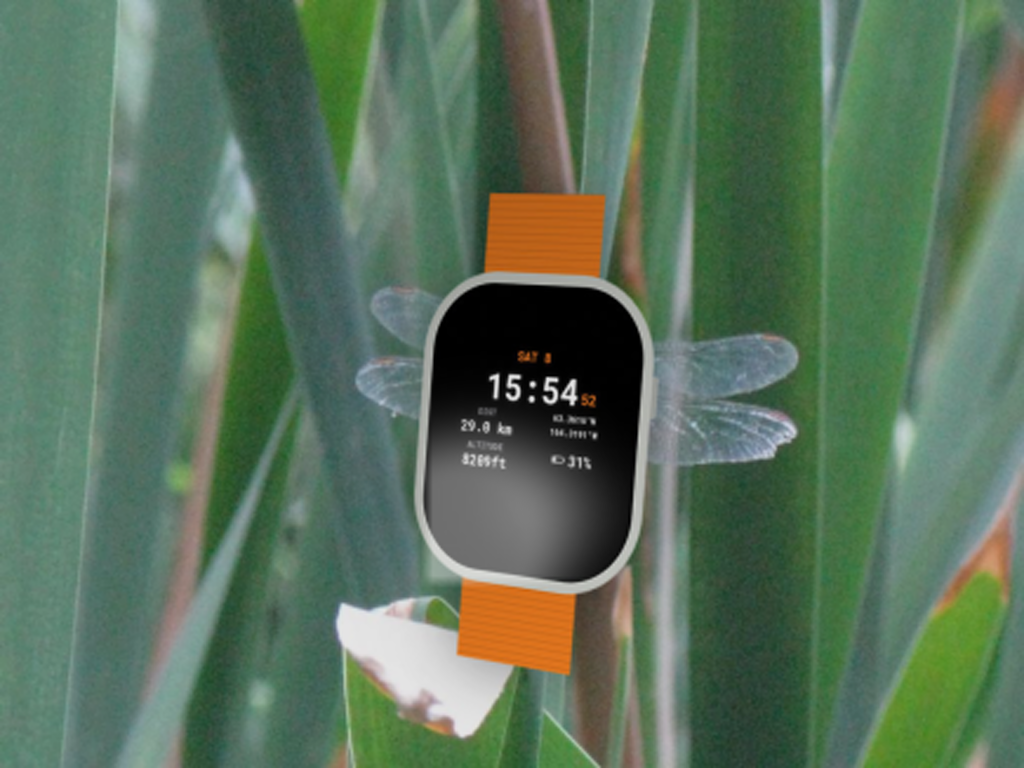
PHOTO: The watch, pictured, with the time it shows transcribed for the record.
15:54
